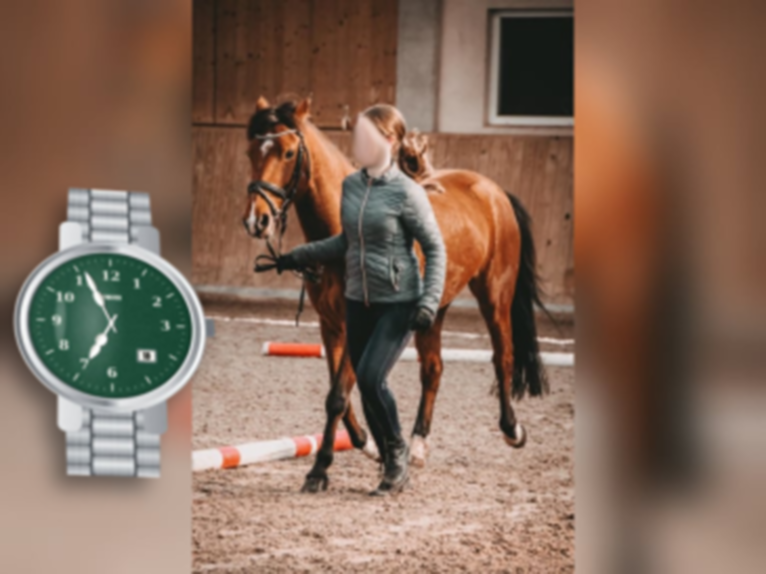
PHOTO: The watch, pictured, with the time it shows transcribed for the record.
6:56
